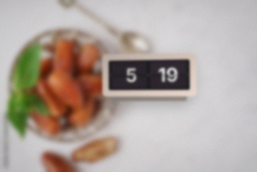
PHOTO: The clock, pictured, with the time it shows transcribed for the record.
5:19
